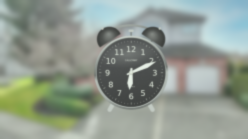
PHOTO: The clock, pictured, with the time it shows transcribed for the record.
6:11
